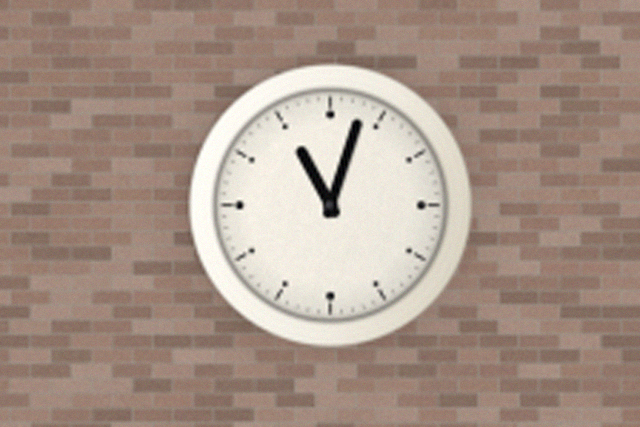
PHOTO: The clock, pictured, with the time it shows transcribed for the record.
11:03
